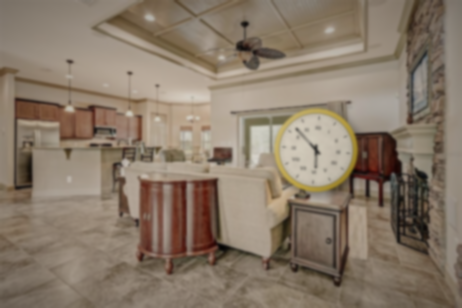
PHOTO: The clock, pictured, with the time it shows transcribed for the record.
5:52
